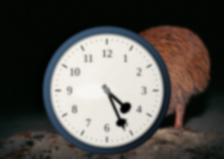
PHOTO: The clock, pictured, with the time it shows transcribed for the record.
4:26
